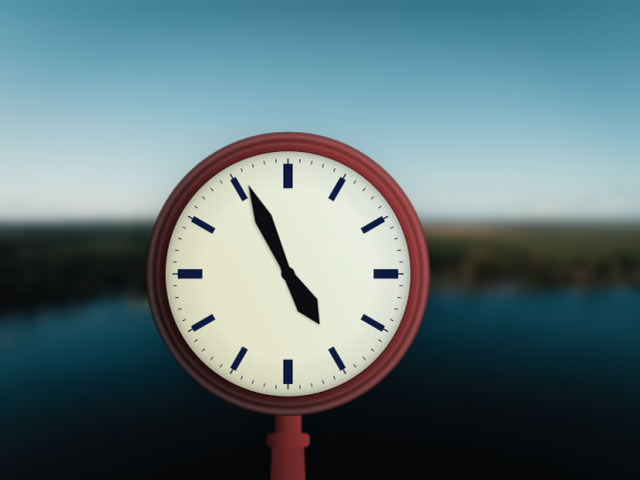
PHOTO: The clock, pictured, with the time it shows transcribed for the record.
4:56
